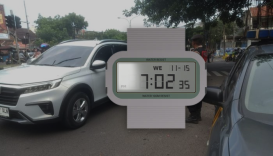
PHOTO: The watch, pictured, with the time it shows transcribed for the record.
7:02:35
